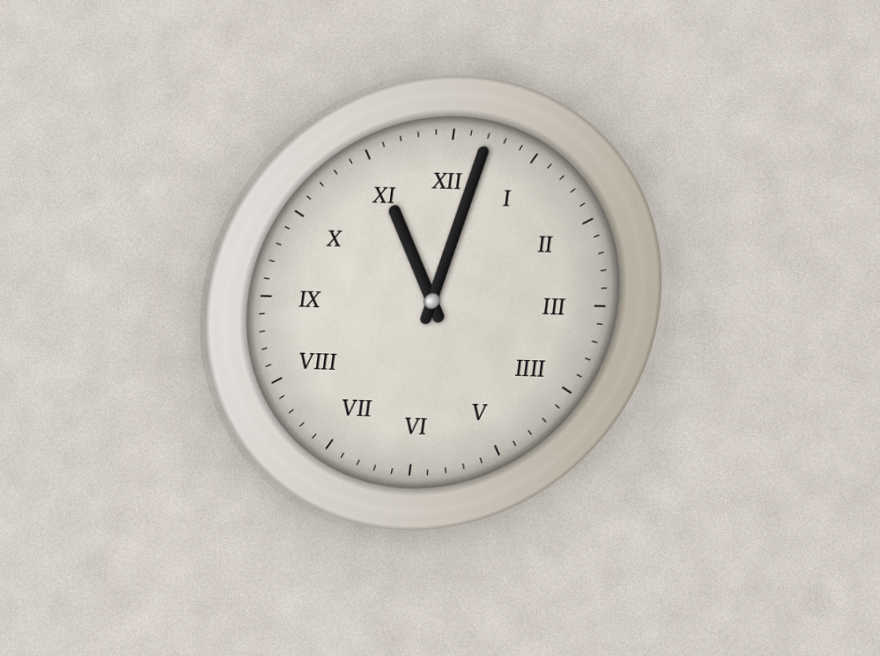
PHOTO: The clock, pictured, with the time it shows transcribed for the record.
11:02
